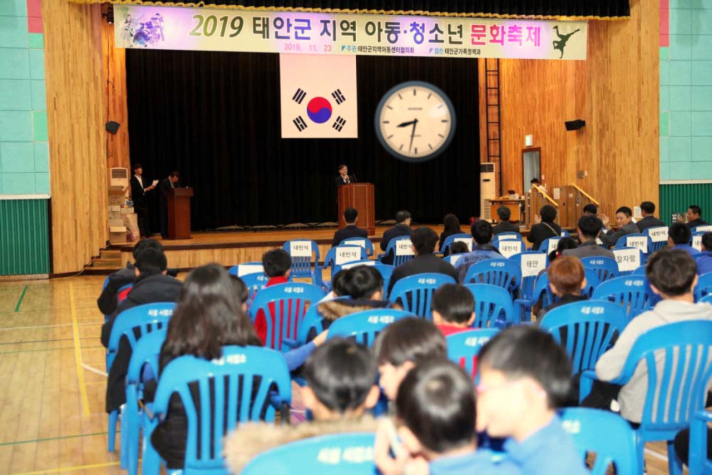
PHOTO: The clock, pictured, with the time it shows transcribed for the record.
8:32
